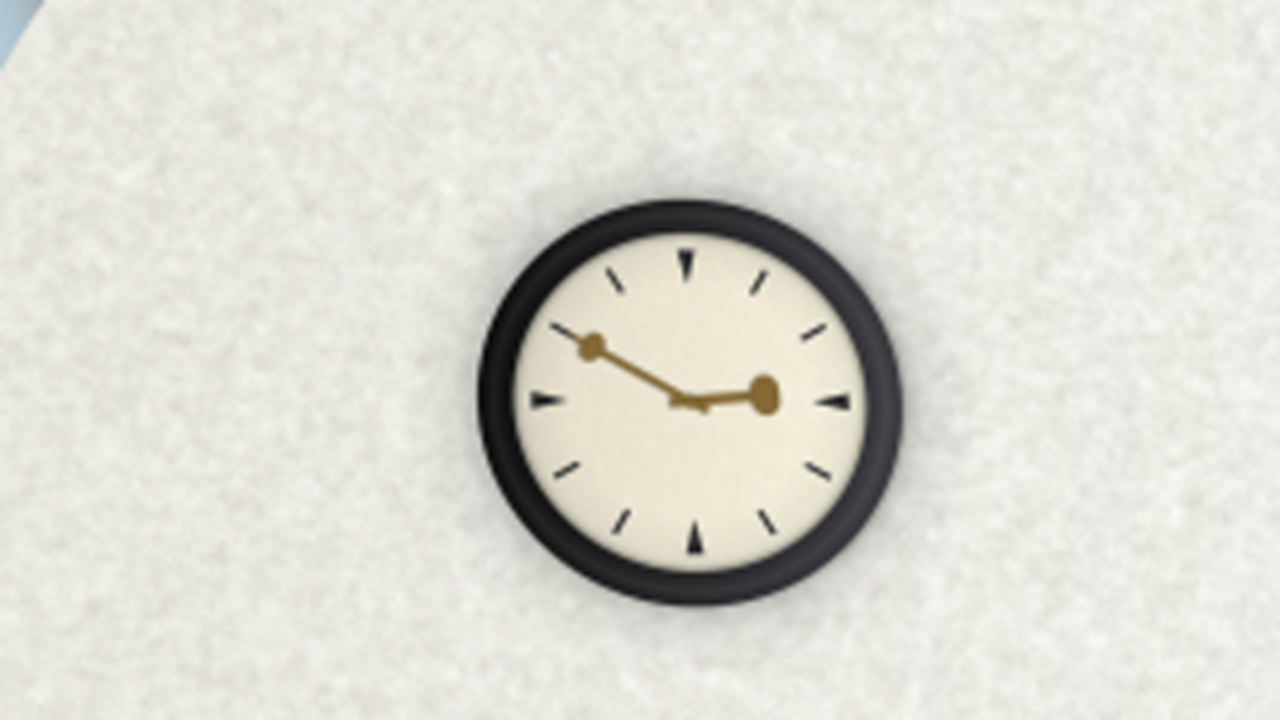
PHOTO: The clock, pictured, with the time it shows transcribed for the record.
2:50
